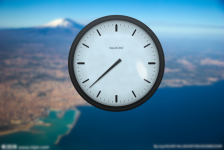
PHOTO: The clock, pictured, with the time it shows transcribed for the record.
7:38
